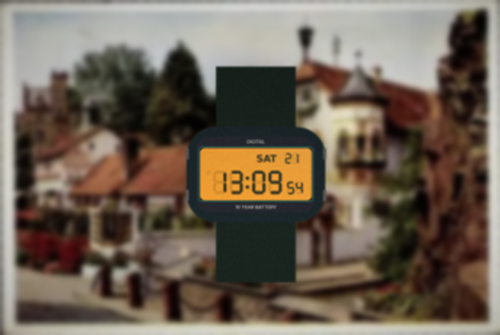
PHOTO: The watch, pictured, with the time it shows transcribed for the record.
13:09:54
